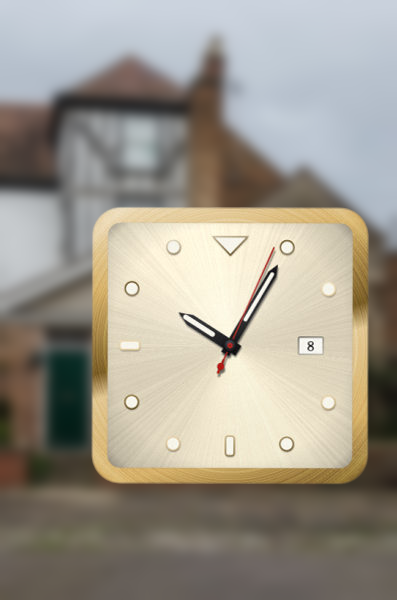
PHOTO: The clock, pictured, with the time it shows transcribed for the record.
10:05:04
